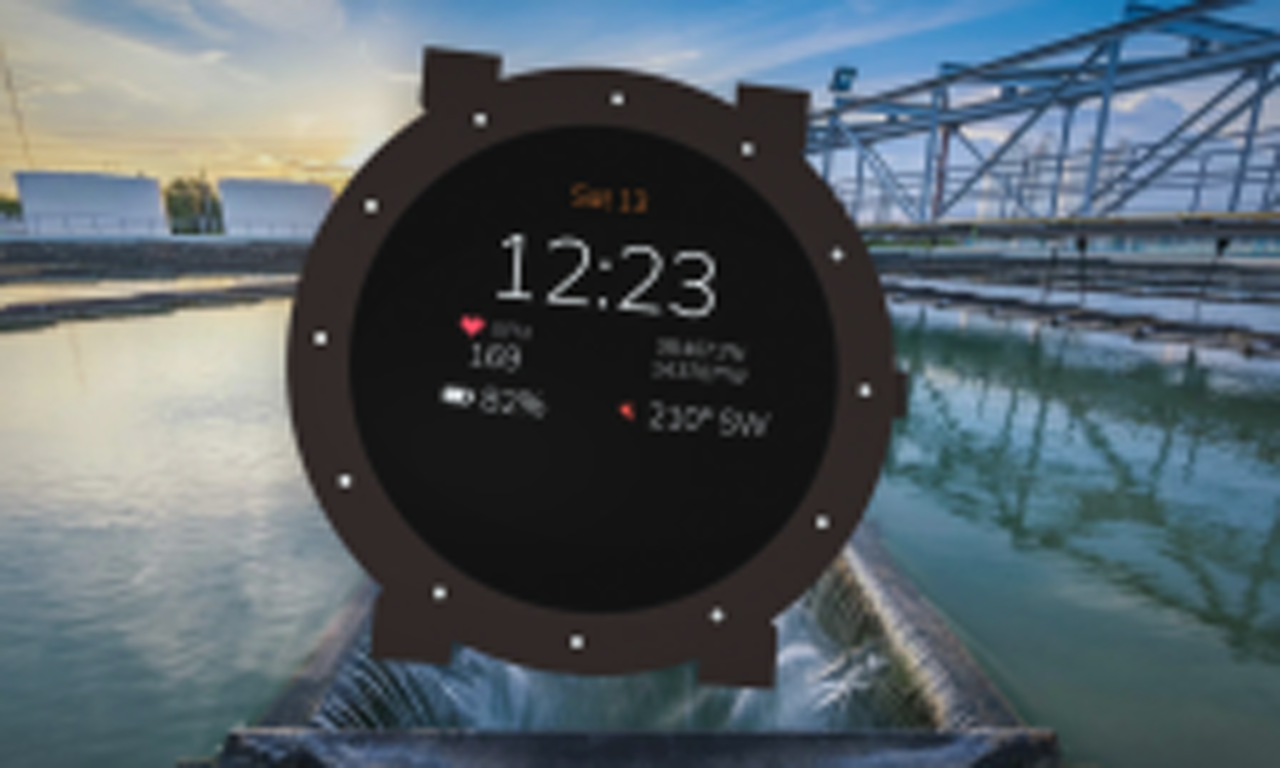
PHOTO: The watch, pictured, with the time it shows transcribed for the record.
12:23
